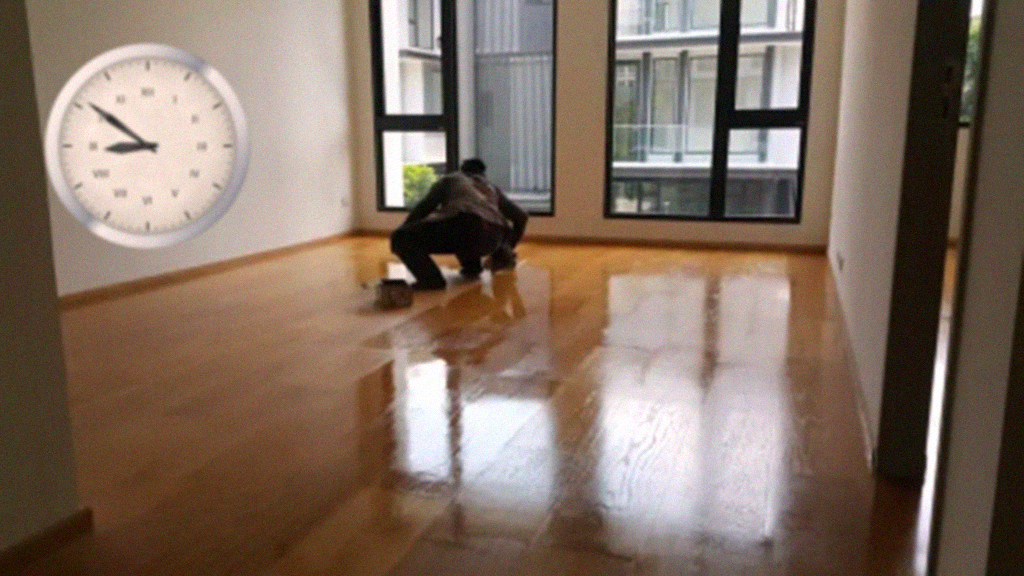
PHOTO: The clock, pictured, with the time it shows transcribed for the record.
8:51
